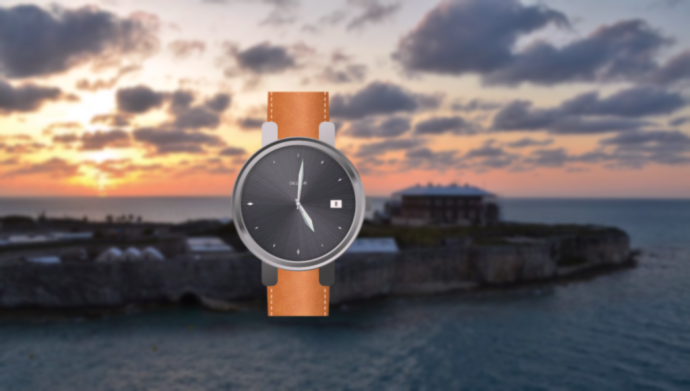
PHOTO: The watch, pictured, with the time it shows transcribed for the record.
5:01
